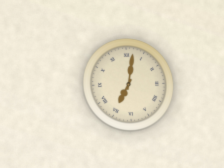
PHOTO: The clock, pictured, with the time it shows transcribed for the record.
7:02
